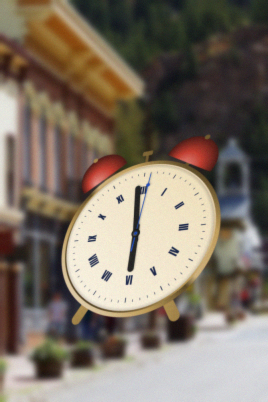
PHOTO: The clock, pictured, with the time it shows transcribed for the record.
5:59:01
